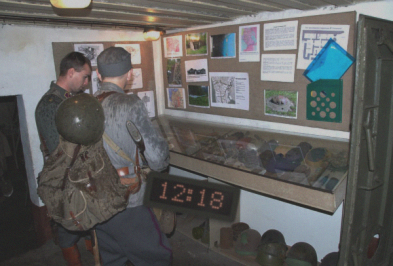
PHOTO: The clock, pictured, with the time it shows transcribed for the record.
12:18
